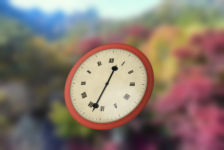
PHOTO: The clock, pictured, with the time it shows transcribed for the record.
12:33
